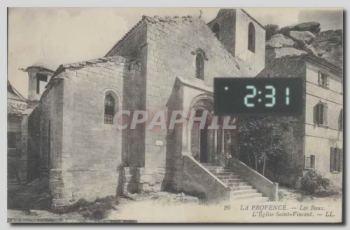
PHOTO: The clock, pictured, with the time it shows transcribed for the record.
2:31
